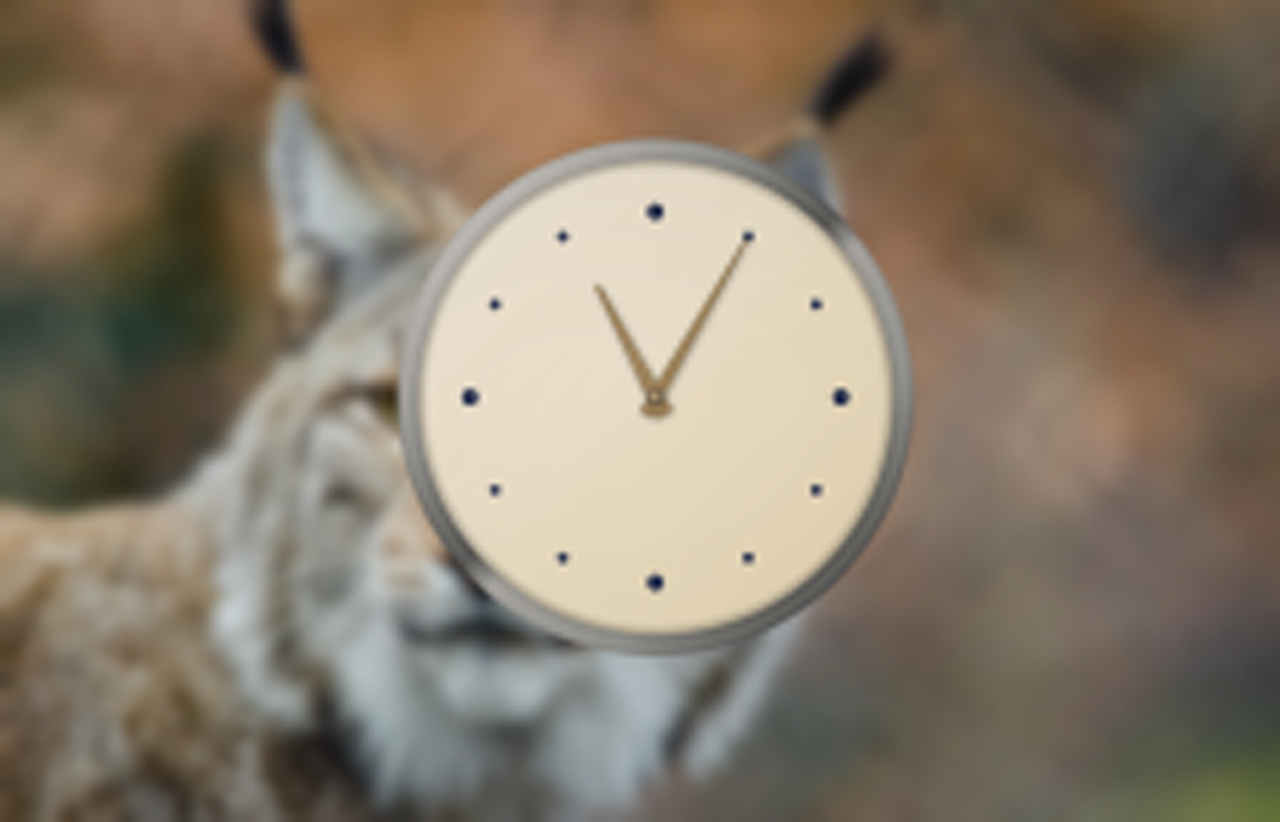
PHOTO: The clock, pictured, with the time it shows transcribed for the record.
11:05
